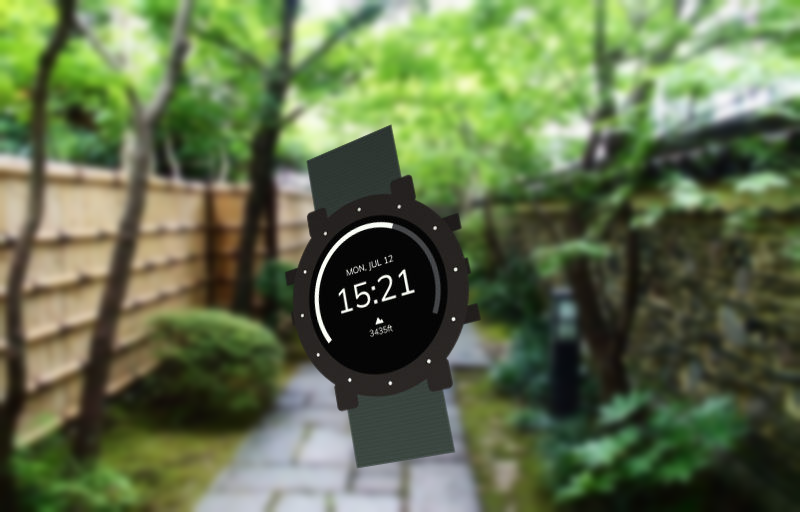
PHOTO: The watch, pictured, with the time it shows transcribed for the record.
15:21
